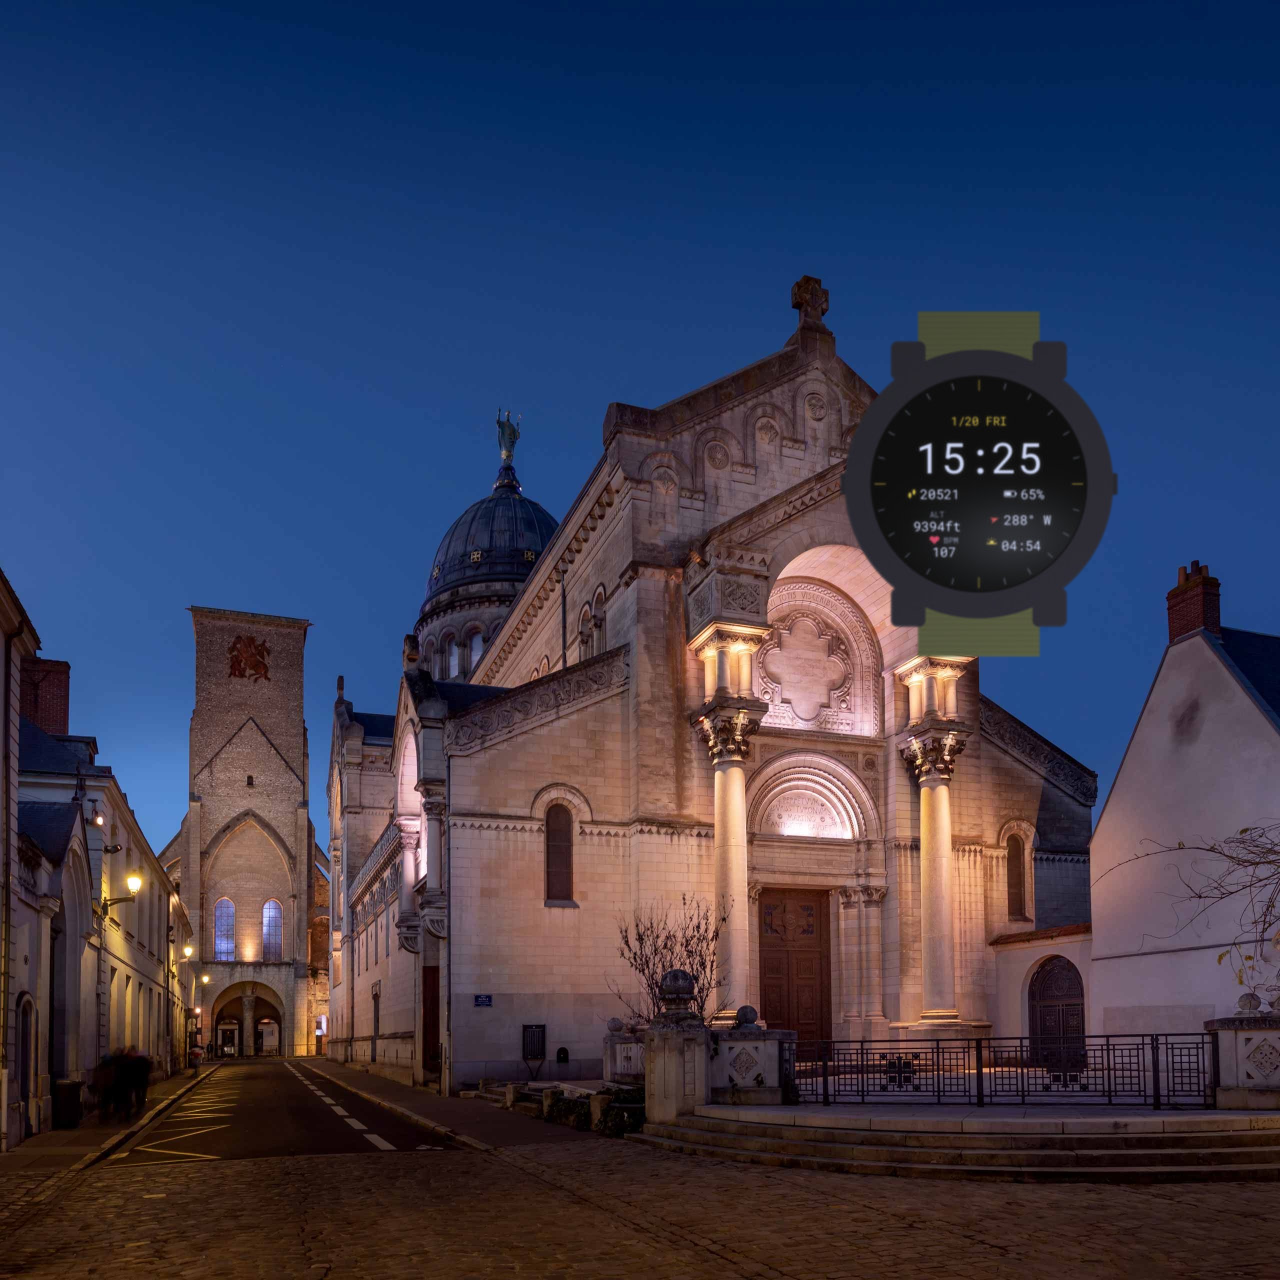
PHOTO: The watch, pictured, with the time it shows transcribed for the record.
15:25
